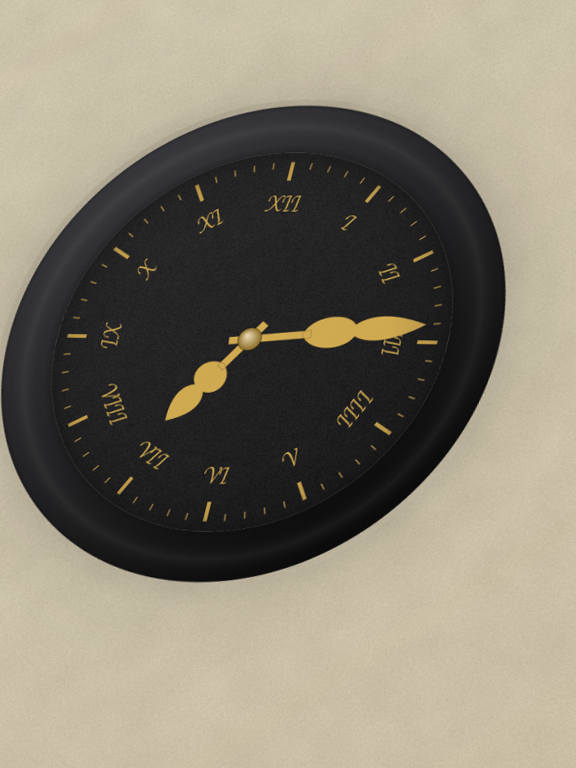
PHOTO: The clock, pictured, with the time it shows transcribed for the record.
7:14
